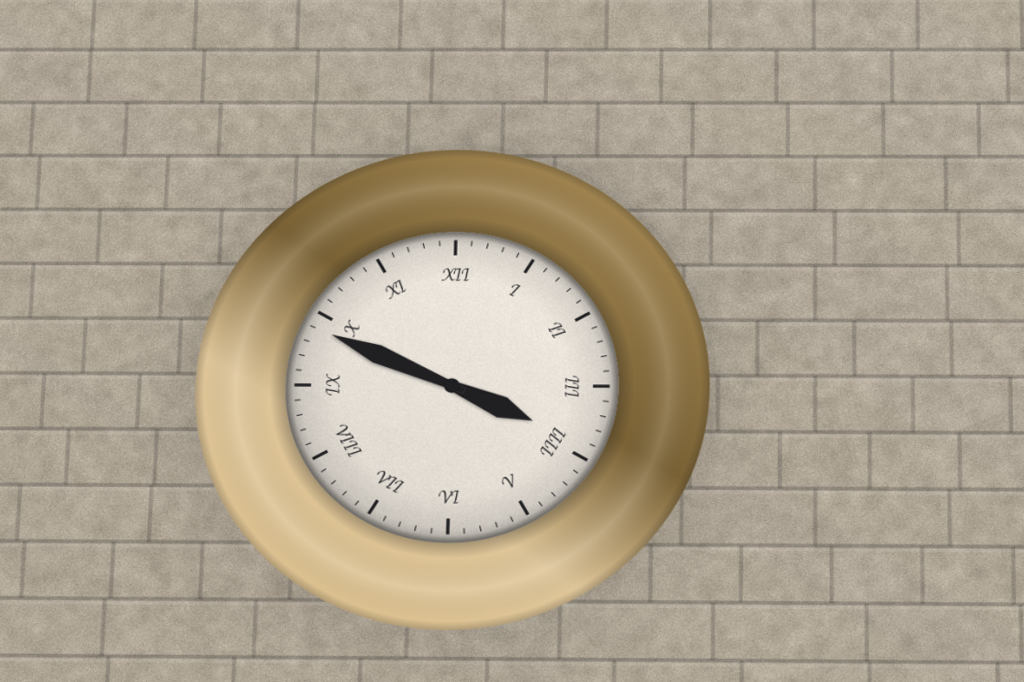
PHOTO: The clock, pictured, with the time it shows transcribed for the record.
3:49
